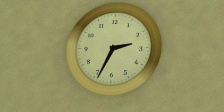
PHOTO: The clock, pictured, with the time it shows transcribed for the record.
2:34
